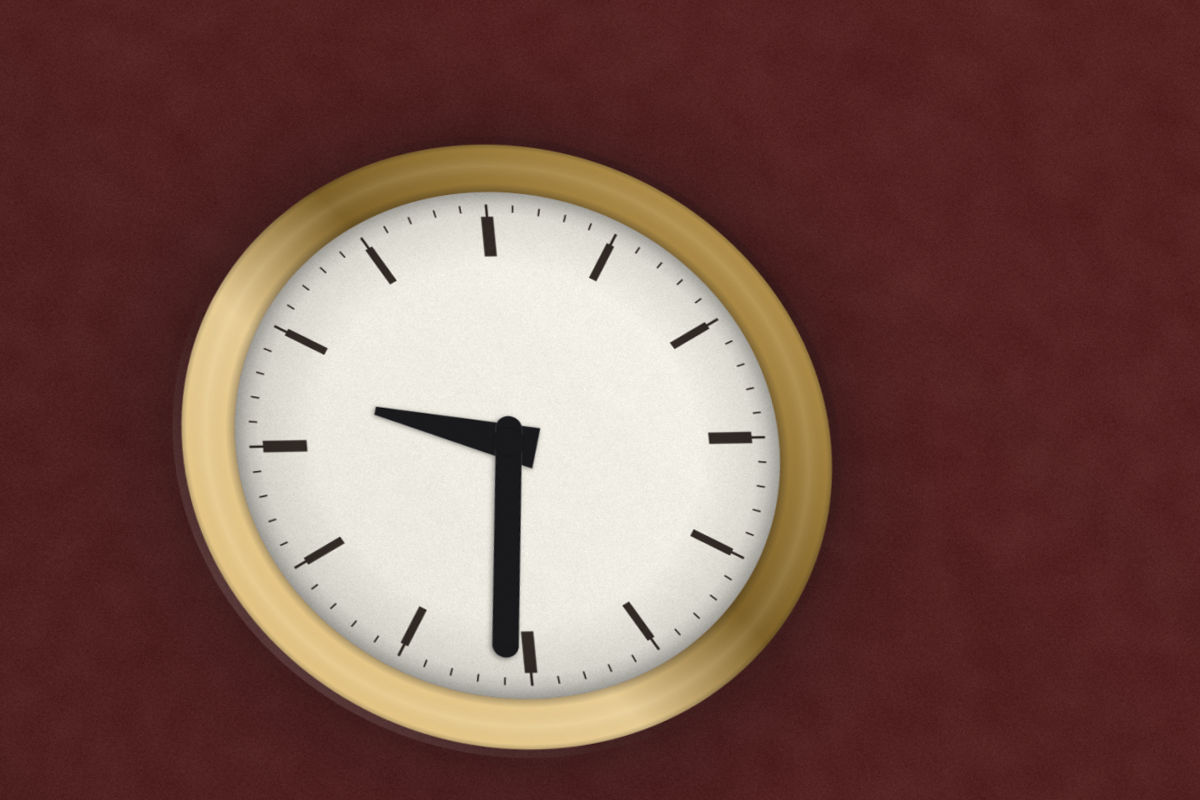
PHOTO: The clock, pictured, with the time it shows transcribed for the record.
9:31
